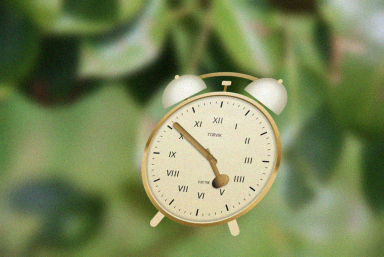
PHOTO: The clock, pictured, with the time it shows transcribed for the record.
4:51
